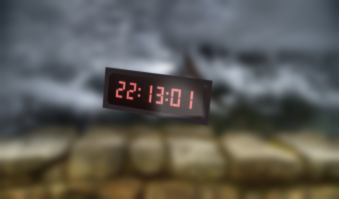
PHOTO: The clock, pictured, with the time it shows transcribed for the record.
22:13:01
